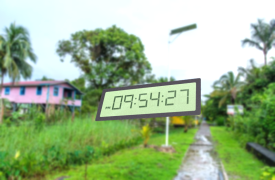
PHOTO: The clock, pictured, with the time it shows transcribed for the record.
9:54:27
